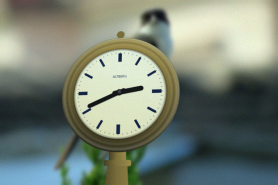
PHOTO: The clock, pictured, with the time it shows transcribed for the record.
2:41
